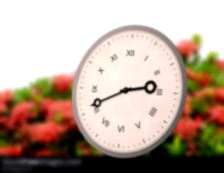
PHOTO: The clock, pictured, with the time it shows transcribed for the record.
2:41
